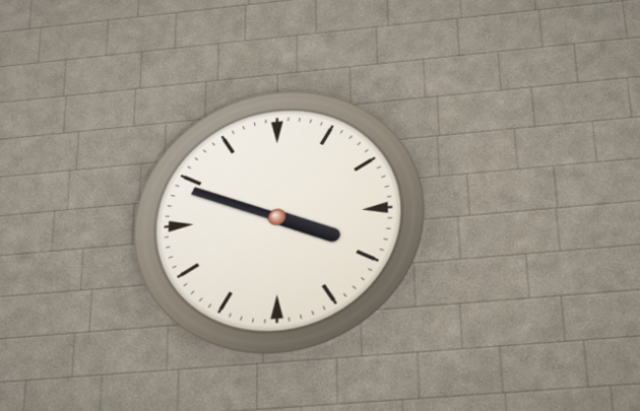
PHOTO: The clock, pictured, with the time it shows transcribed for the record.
3:49
